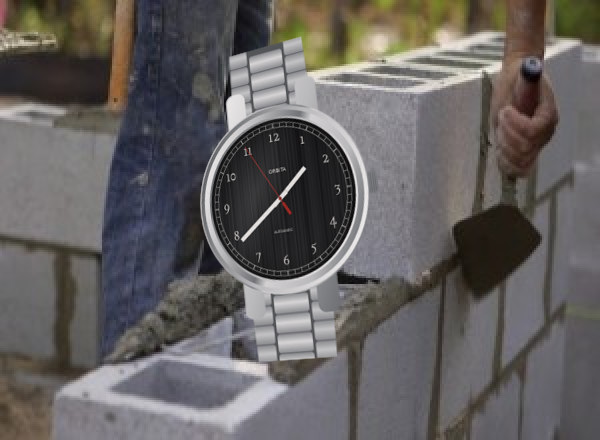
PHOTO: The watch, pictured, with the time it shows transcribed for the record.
1:38:55
